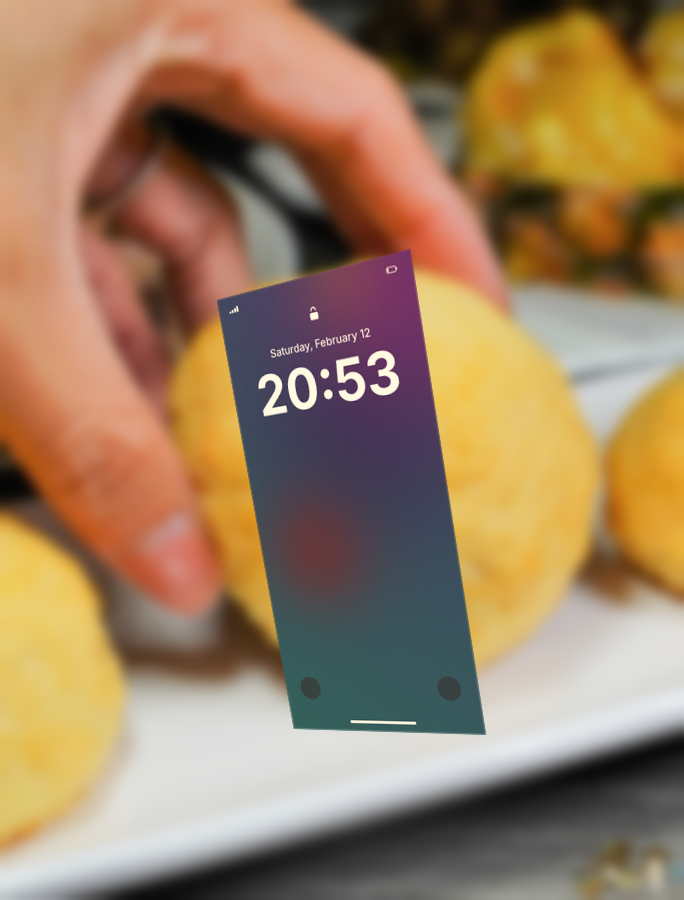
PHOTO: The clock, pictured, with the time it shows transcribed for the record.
20:53
